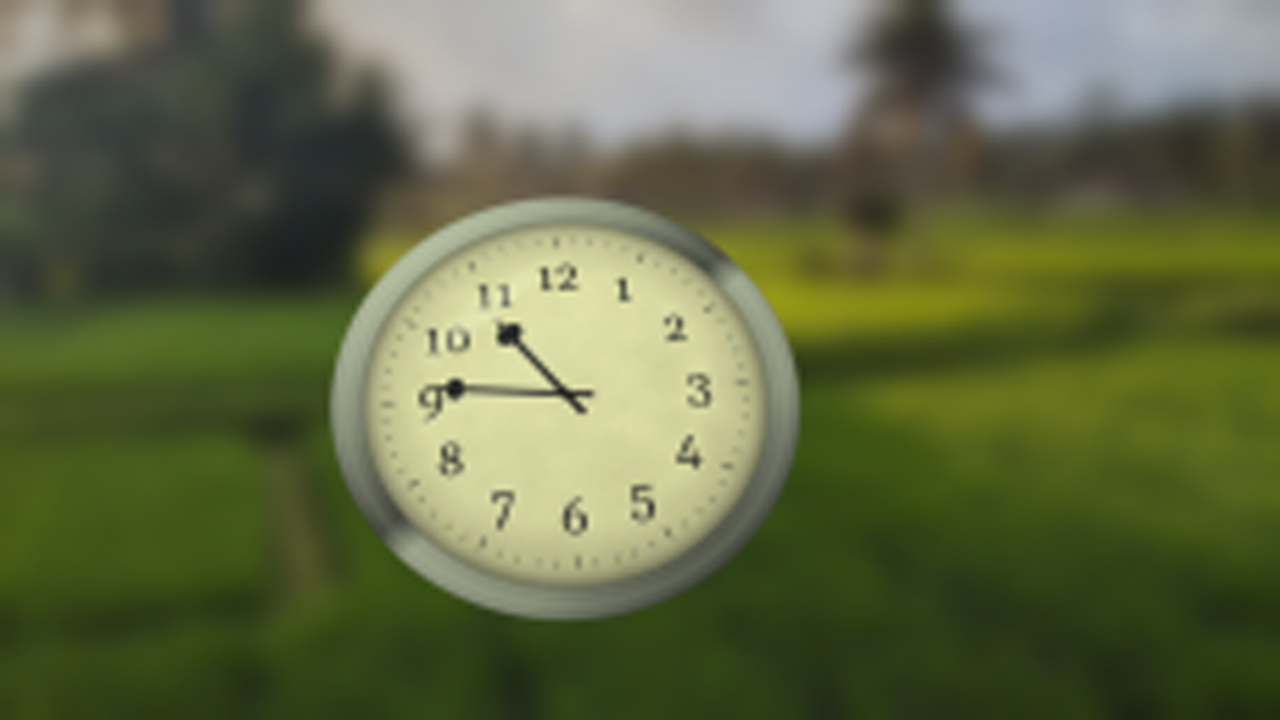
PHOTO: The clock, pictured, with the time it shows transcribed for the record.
10:46
